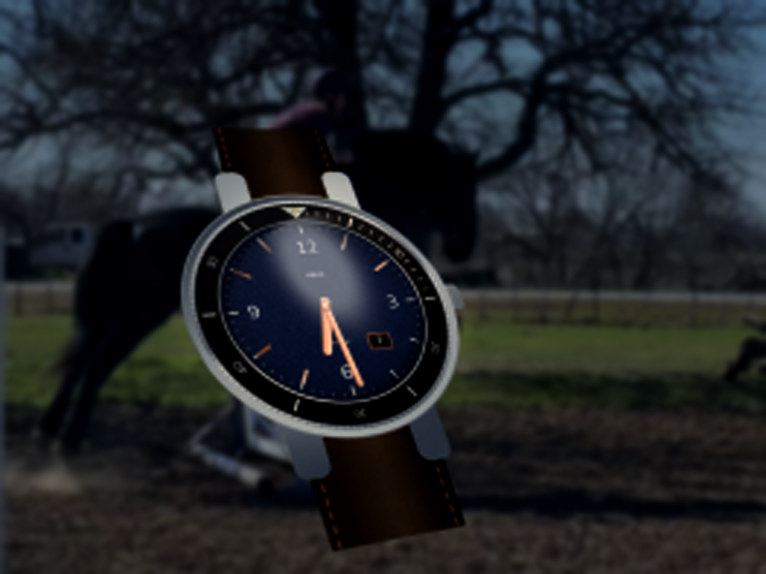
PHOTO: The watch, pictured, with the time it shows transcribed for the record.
6:29
